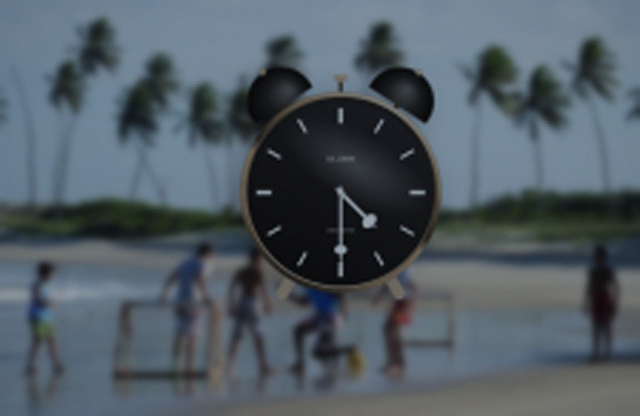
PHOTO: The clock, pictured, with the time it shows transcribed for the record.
4:30
